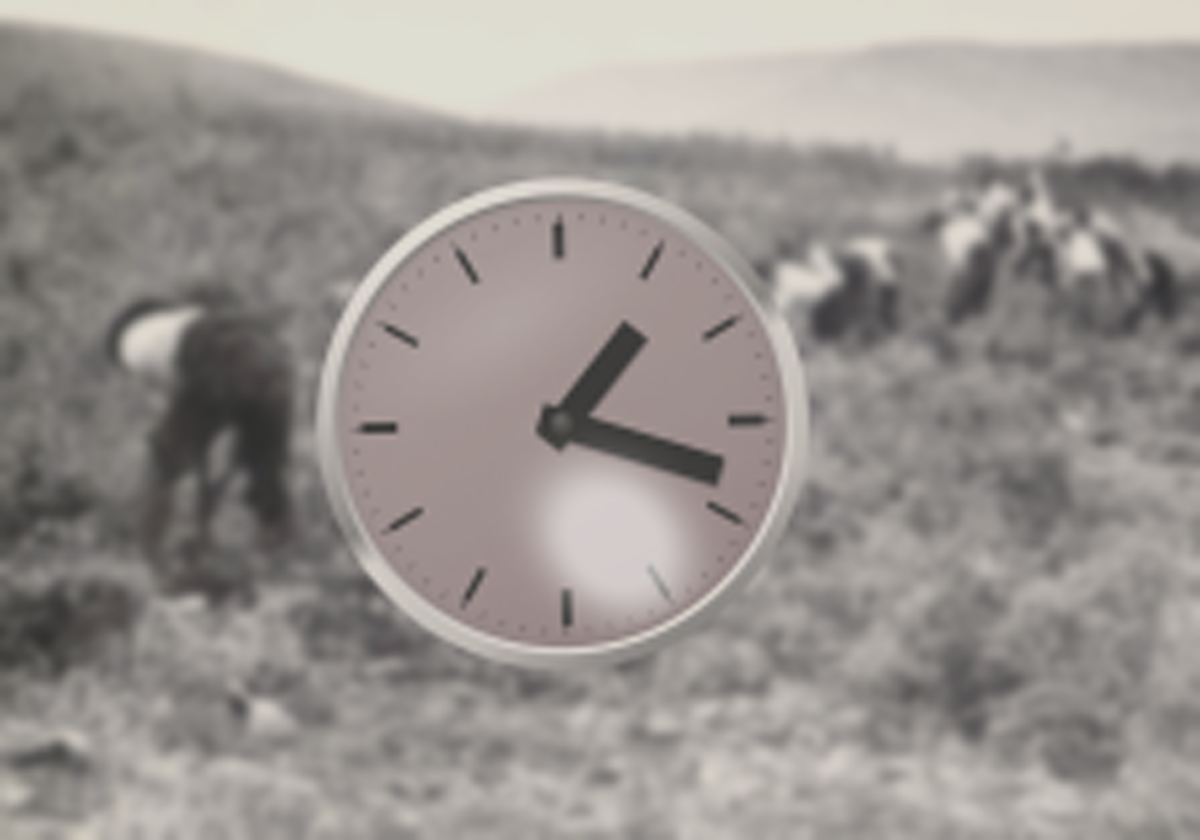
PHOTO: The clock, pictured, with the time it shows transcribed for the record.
1:18
